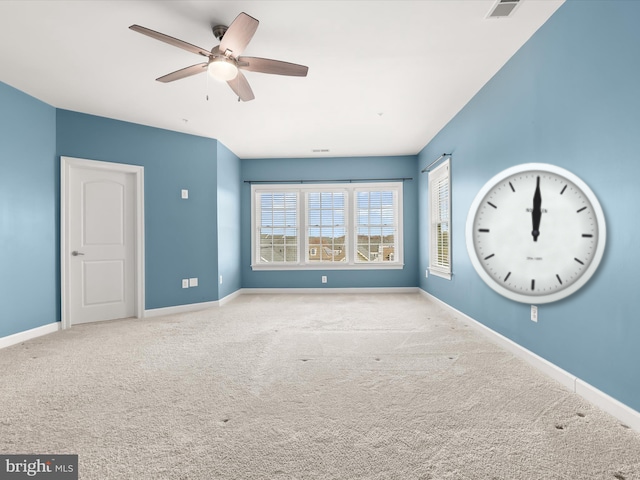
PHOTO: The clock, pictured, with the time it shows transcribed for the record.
12:00
